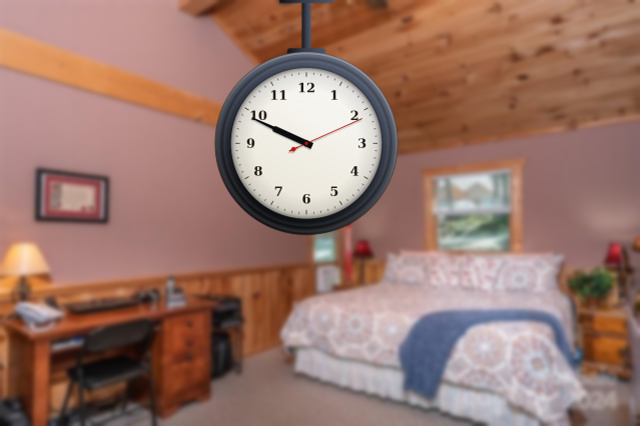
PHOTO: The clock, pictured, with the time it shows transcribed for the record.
9:49:11
